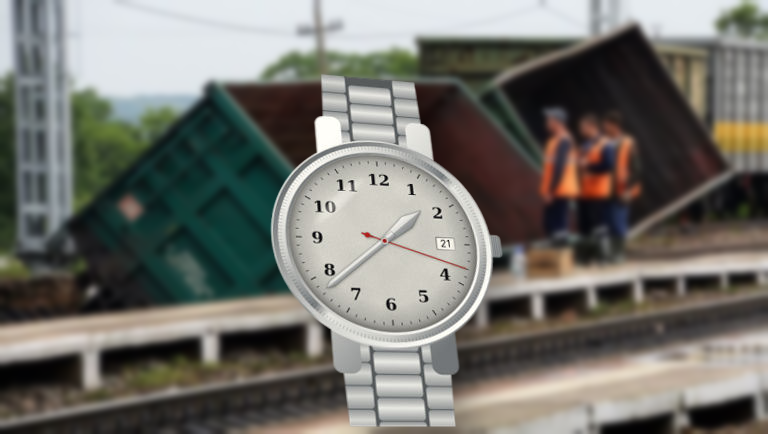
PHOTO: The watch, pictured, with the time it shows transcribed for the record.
1:38:18
